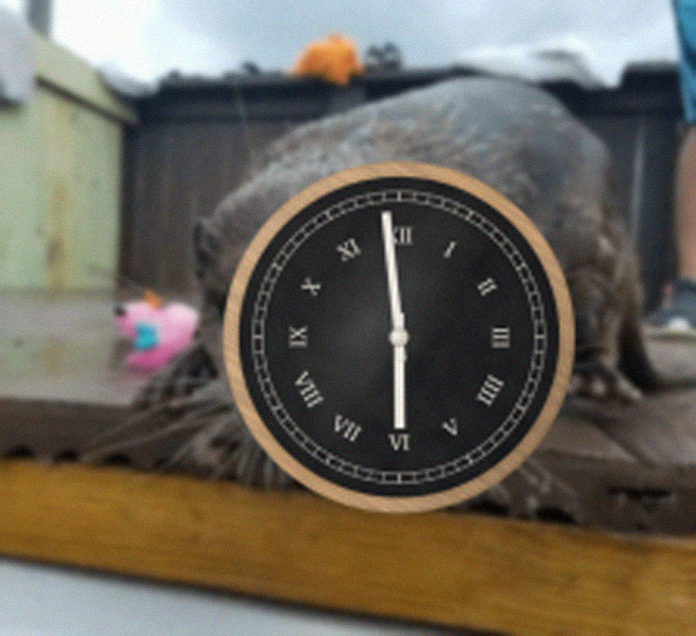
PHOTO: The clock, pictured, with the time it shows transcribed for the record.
5:59
